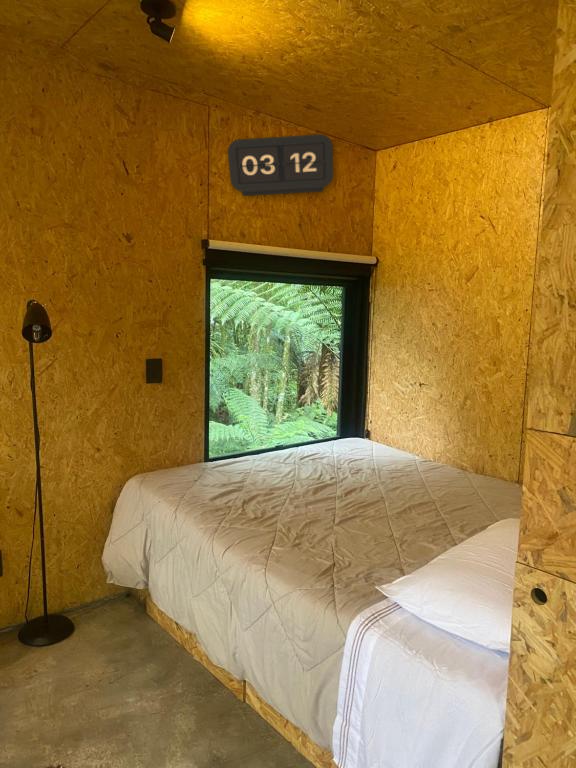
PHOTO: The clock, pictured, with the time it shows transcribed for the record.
3:12
